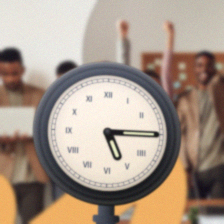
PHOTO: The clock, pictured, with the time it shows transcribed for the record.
5:15
